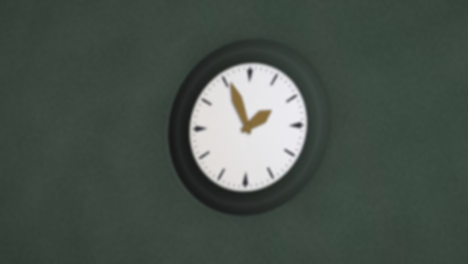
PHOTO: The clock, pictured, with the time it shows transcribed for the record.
1:56
